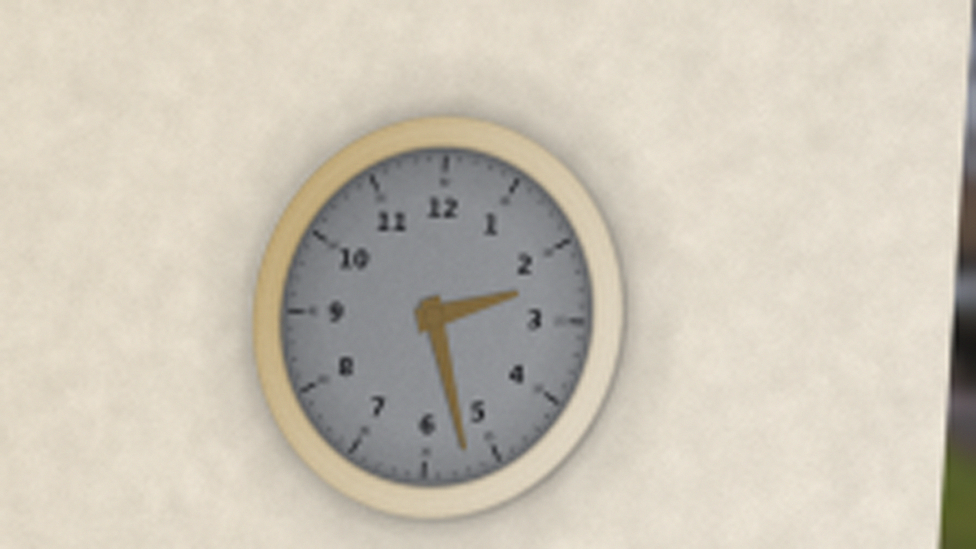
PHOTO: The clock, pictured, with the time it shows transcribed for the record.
2:27
